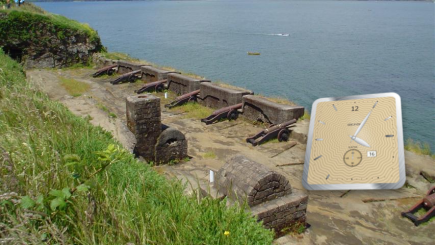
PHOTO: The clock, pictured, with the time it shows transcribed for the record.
4:05
